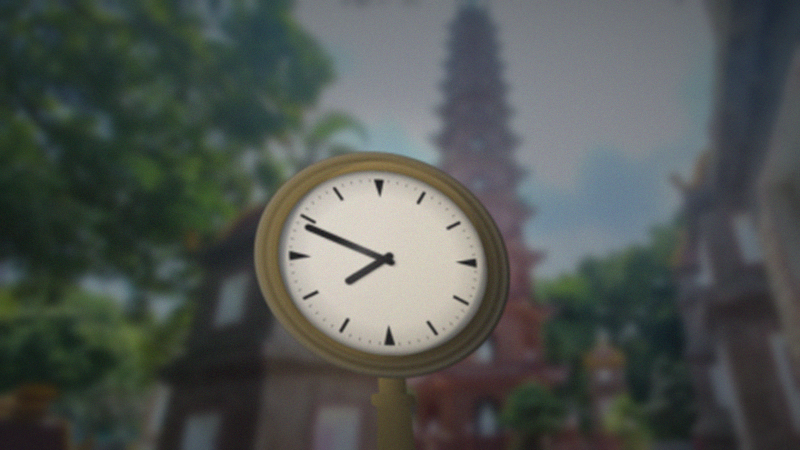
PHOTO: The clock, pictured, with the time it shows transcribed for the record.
7:49
